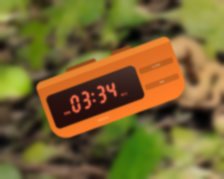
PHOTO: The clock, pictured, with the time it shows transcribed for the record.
3:34
